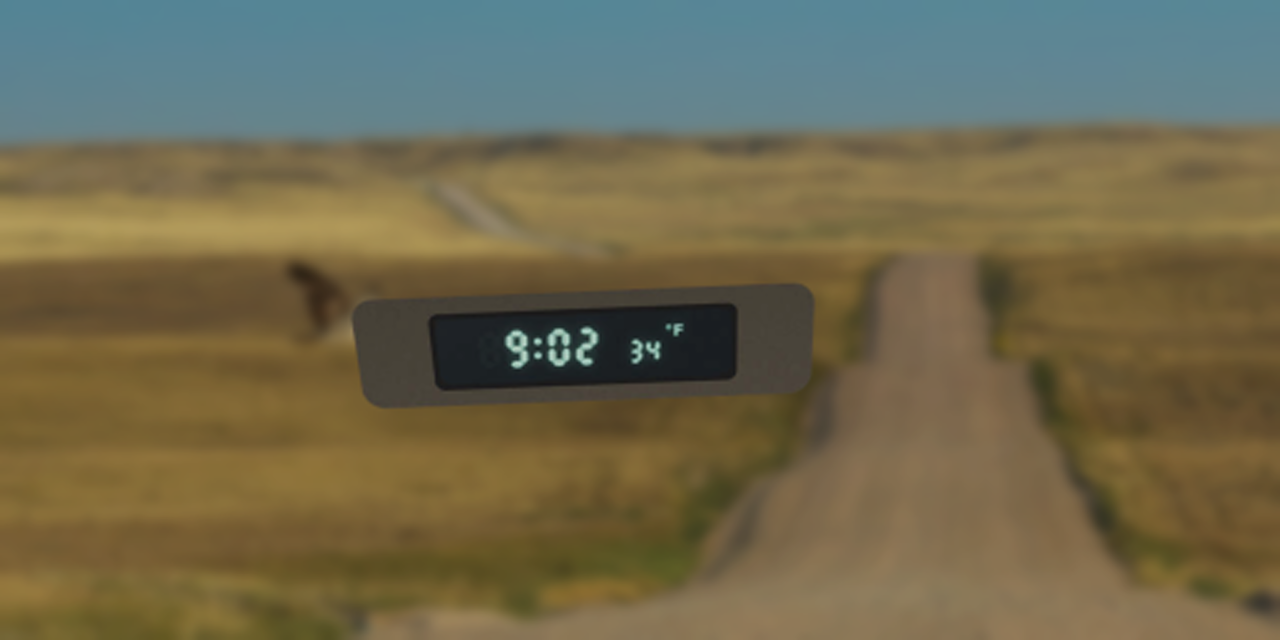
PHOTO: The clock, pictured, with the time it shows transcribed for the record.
9:02
